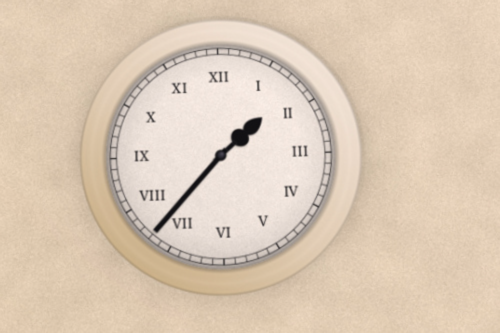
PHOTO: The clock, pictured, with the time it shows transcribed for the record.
1:37
